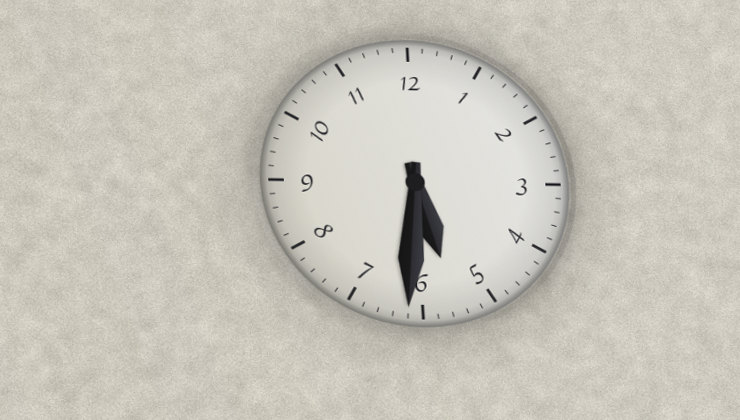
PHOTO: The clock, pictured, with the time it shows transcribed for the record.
5:31
